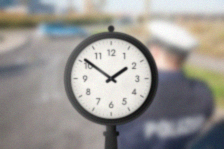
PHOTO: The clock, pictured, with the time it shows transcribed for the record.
1:51
